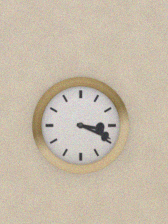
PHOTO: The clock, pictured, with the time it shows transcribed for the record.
3:19
